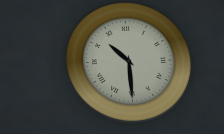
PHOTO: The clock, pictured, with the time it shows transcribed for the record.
10:30
